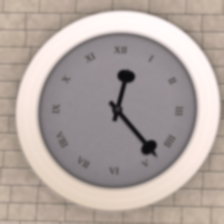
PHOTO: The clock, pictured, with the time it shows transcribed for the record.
12:23
